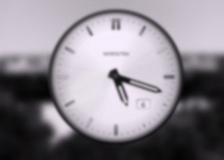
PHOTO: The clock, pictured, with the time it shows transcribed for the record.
5:18
